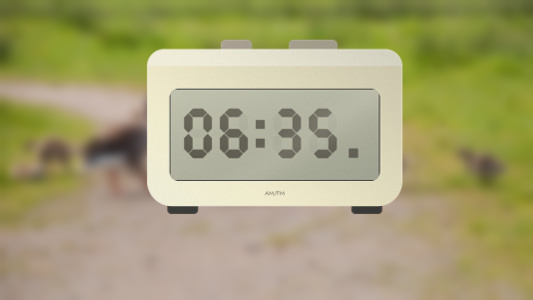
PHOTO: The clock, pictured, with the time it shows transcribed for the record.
6:35
